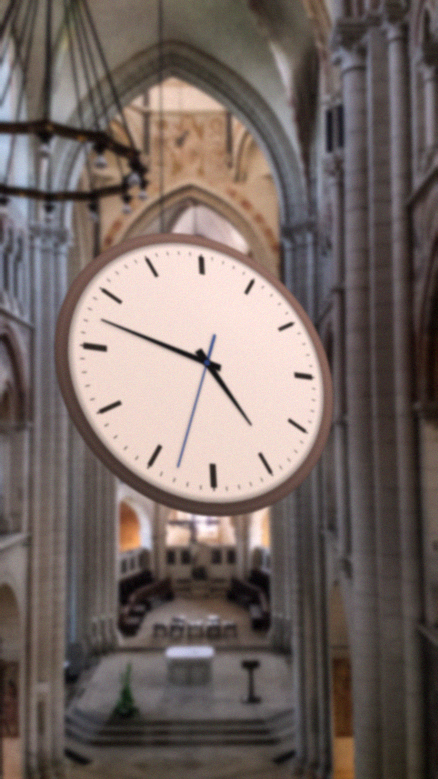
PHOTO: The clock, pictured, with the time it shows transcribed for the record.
4:47:33
